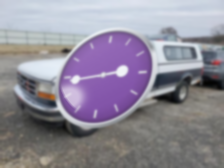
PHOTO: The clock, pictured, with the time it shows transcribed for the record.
2:44
